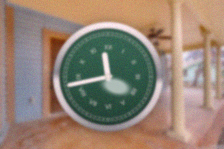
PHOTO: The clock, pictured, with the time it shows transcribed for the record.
11:43
